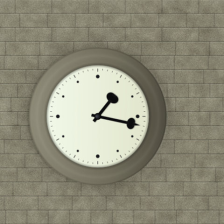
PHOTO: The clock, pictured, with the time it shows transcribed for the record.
1:17
